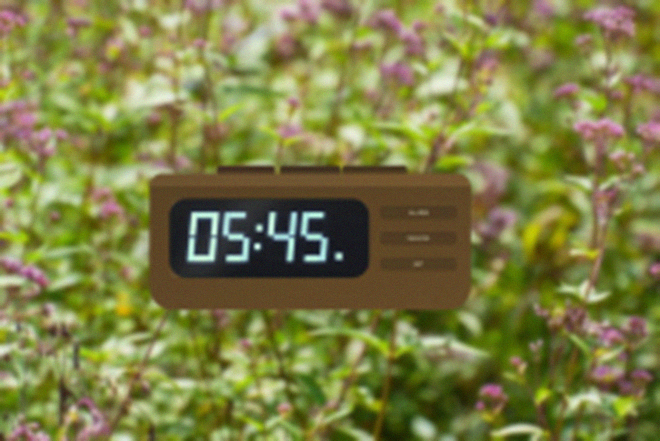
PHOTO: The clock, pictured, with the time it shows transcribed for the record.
5:45
